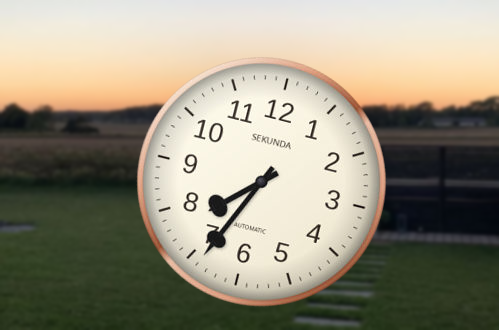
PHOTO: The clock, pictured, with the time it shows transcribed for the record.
7:34
